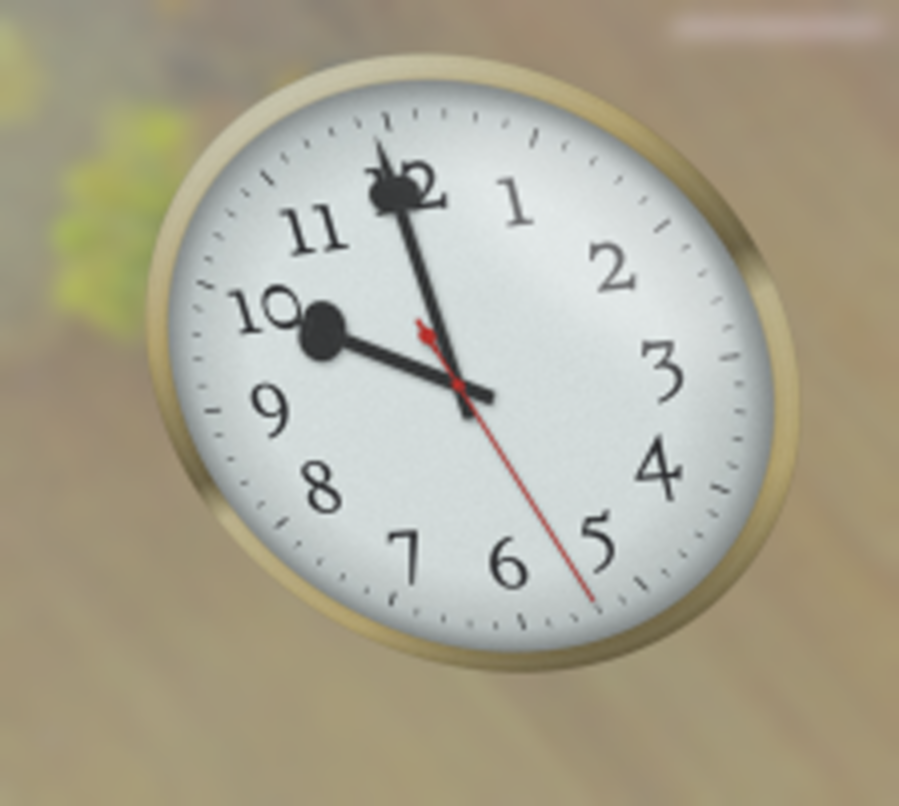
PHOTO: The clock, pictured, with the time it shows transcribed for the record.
9:59:27
